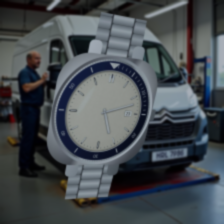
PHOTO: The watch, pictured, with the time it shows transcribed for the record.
5:12
